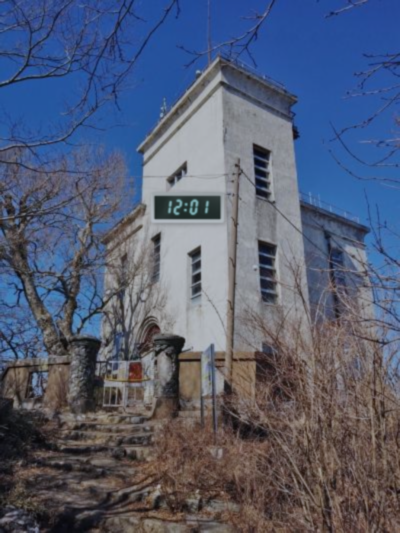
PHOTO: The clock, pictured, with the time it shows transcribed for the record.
12:01
